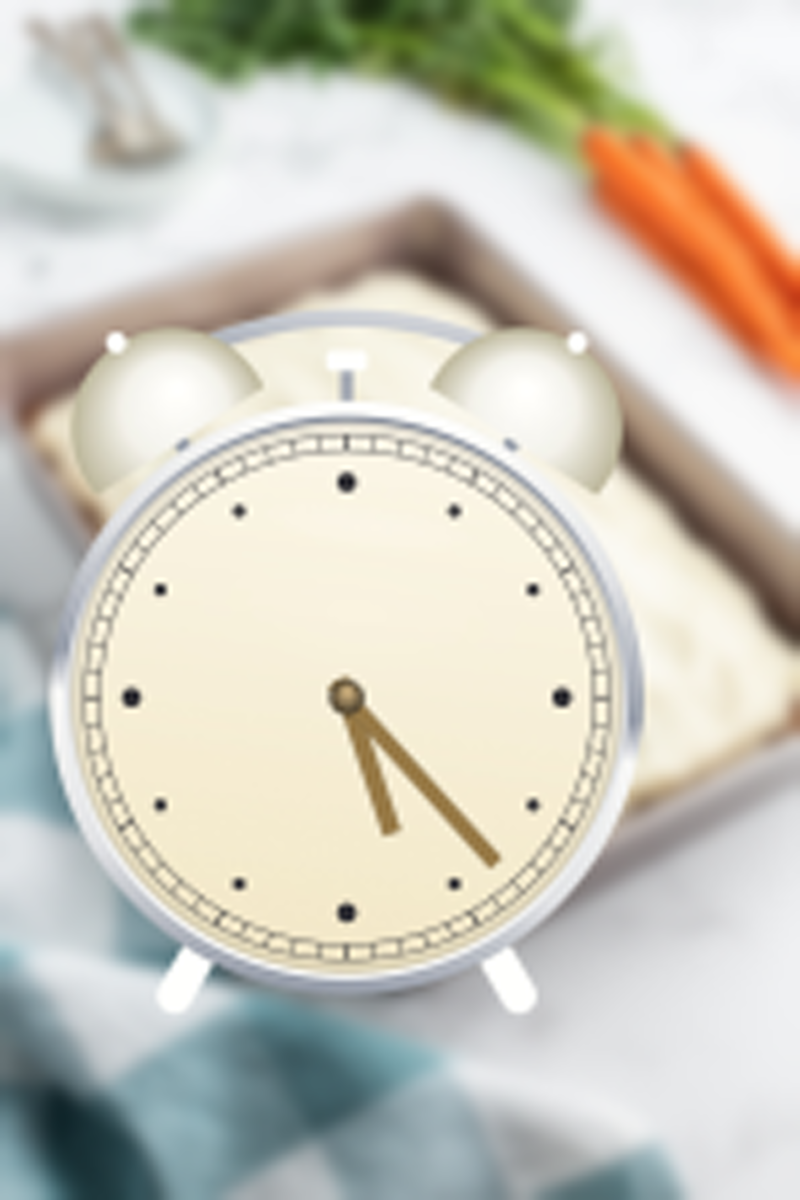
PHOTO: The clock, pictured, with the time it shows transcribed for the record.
5:23
